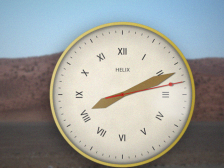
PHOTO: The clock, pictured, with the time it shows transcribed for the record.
8:11:13
